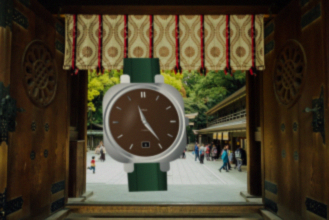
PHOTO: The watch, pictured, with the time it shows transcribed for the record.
11:24
